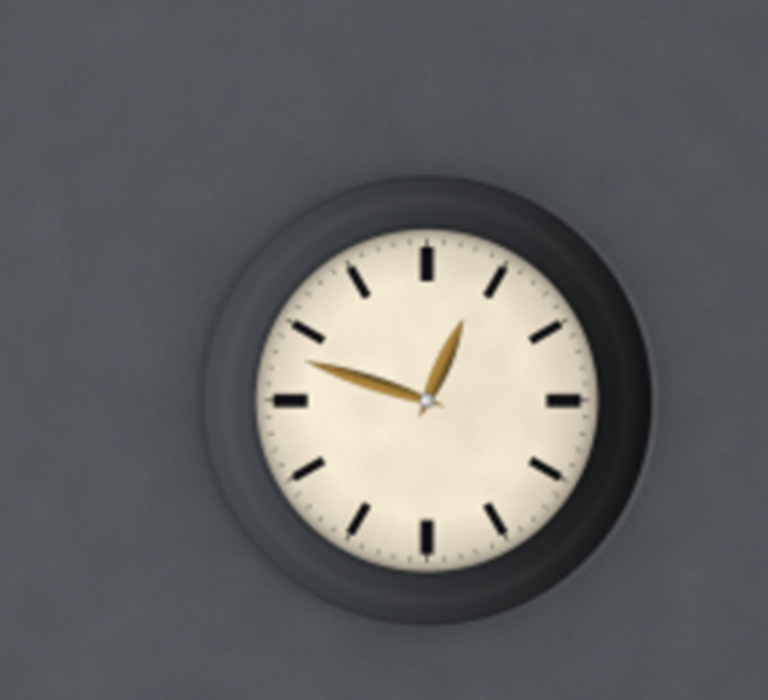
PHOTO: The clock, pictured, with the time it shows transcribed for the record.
12:48
